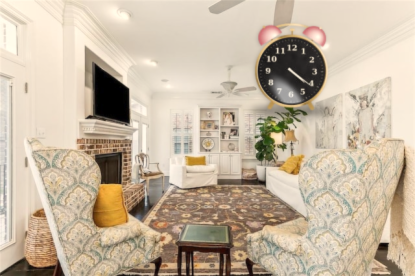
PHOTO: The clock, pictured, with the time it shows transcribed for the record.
4:21
